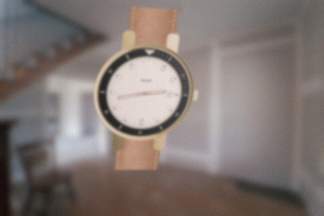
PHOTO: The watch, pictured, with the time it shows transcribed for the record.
2:43
